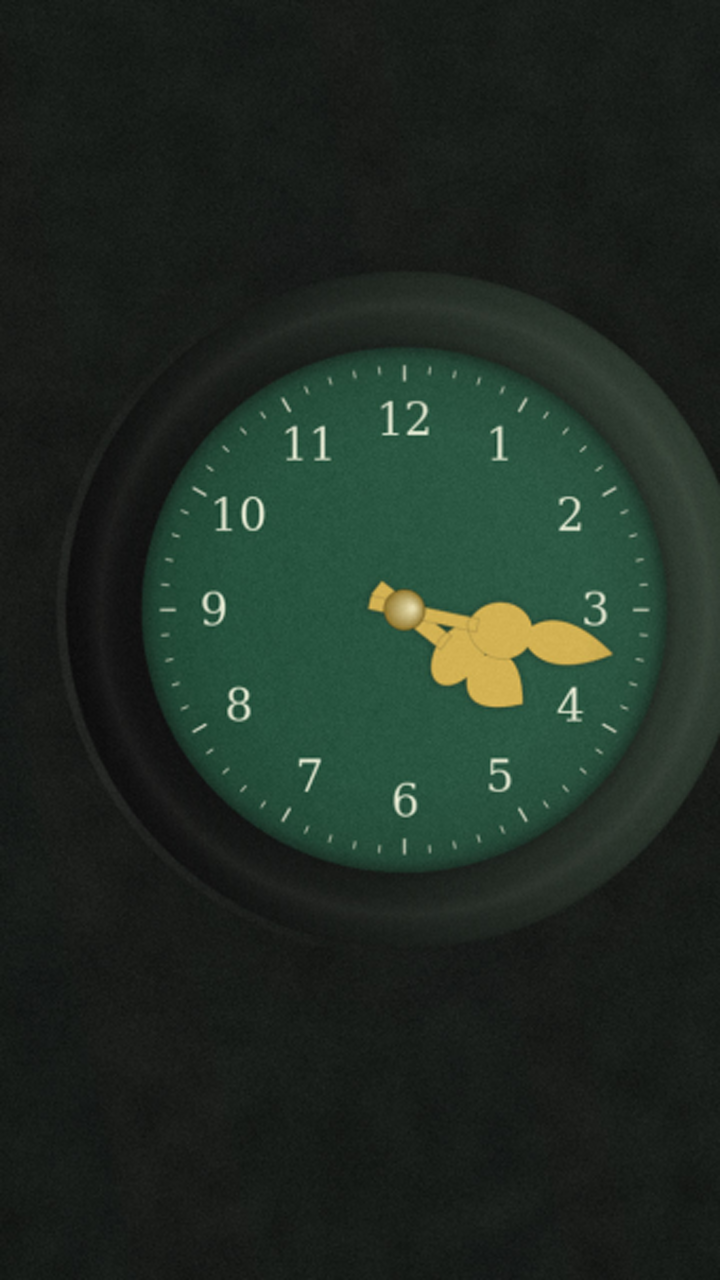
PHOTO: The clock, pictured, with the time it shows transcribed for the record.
4:17
